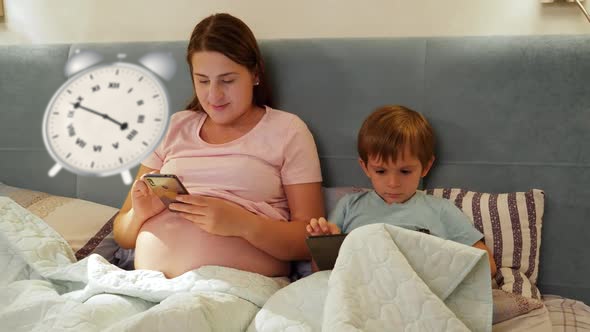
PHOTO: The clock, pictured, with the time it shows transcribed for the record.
3:48
